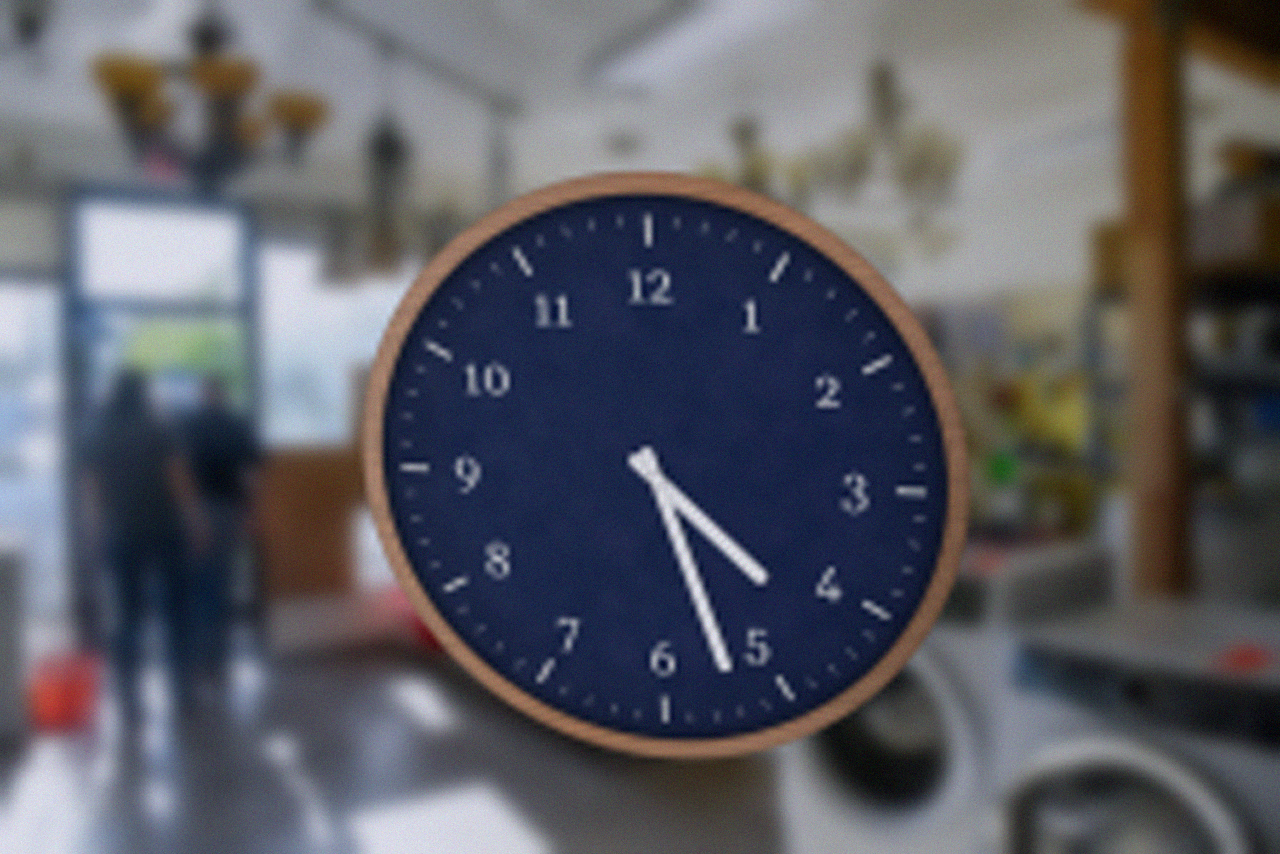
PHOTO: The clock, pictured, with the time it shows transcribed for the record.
4:27
